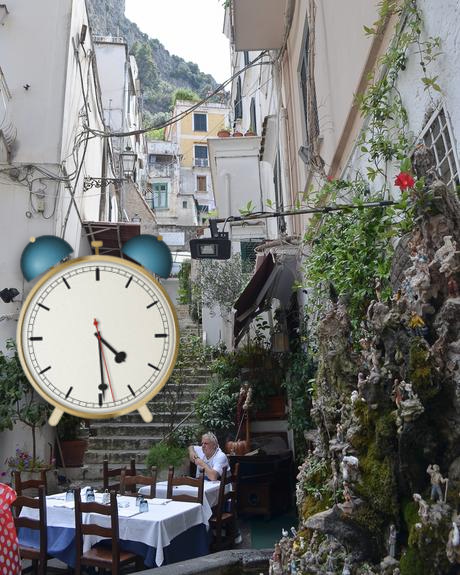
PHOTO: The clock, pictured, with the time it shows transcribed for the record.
4:29:28
